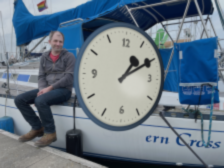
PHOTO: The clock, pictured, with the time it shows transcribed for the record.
1:10
